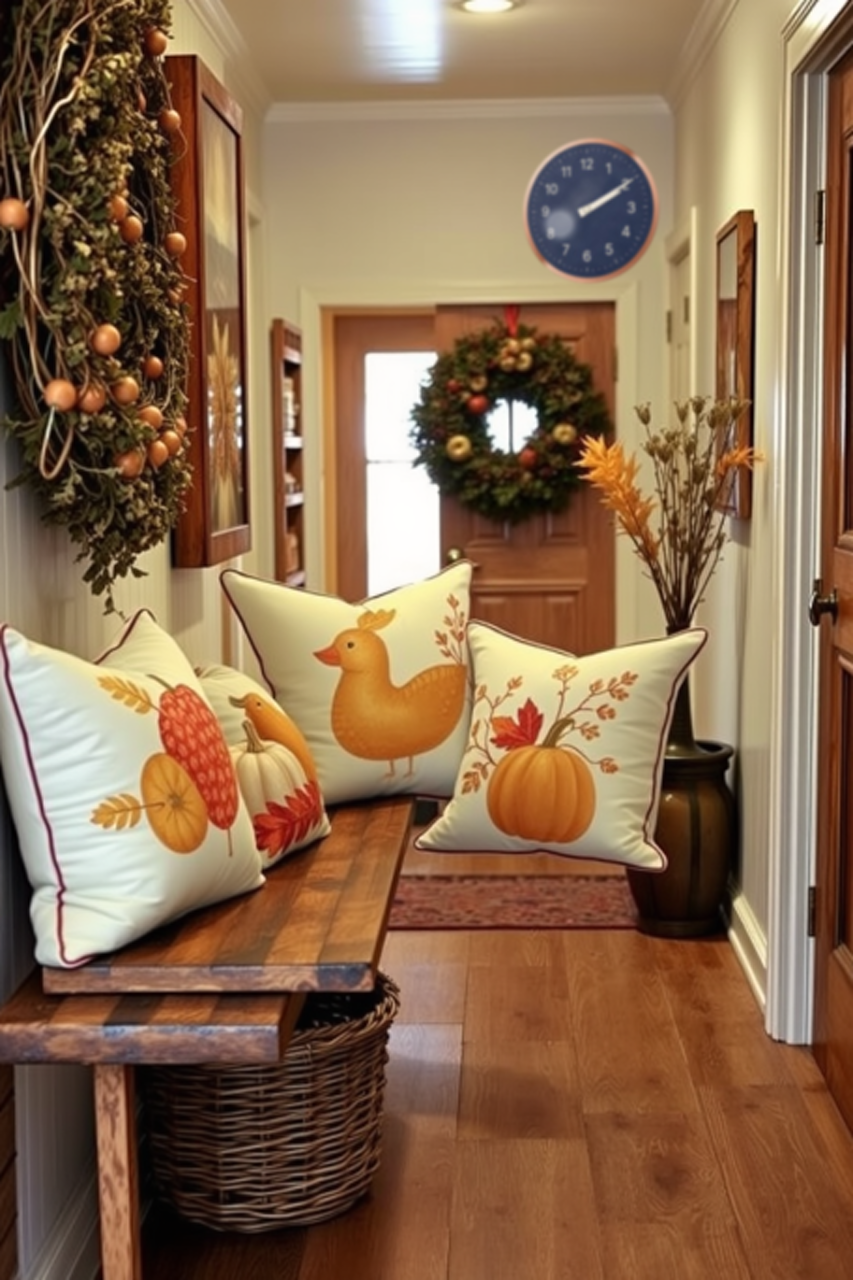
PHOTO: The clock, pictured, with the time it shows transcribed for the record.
2:10
